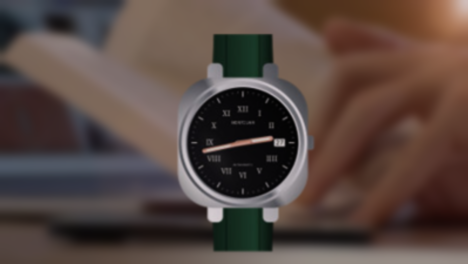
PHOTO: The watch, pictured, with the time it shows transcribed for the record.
2:43
